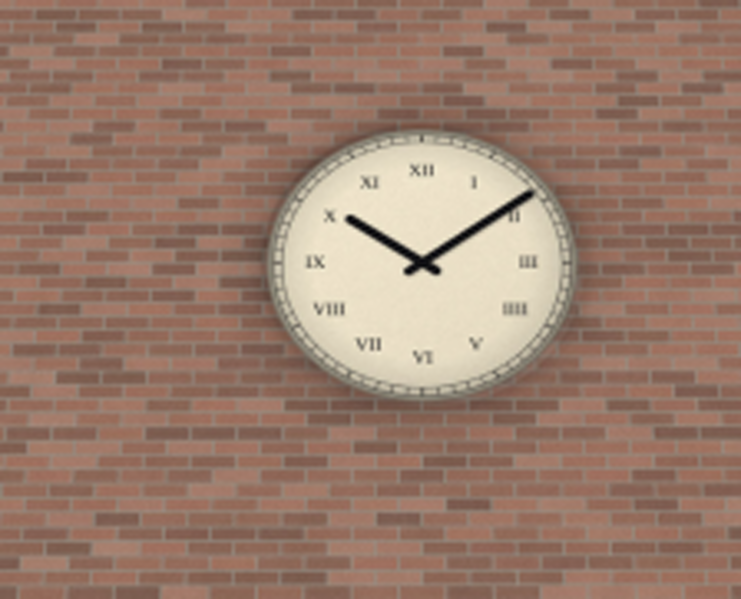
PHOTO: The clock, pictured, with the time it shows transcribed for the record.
10:09
